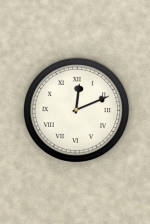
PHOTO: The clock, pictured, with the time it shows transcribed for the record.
12:11
